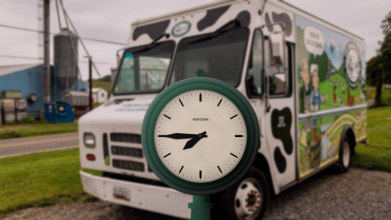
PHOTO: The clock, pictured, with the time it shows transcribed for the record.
7:45
